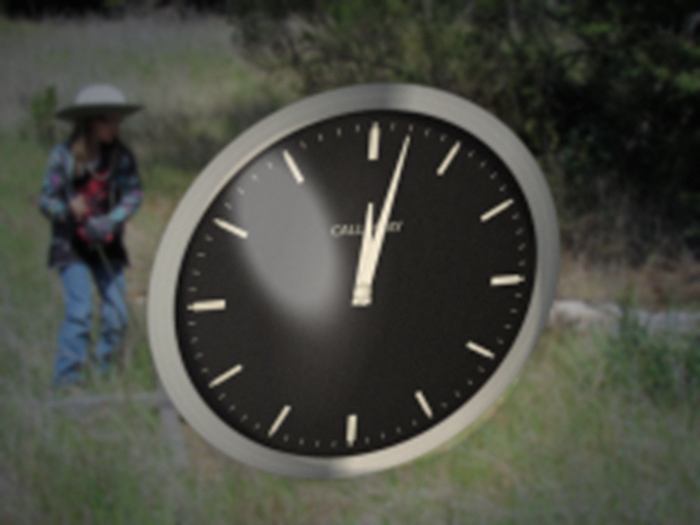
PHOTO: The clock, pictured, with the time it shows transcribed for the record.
12:02
